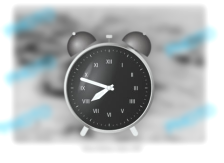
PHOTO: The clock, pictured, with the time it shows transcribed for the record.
7:48
